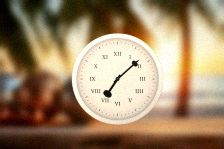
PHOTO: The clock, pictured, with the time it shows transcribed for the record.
7:08
